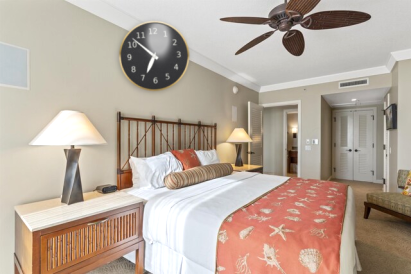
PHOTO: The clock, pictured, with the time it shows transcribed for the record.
6:52
